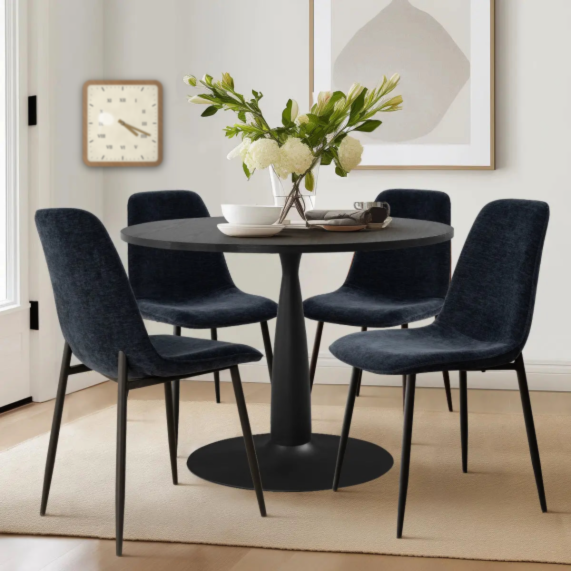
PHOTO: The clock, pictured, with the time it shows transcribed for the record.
4:19
